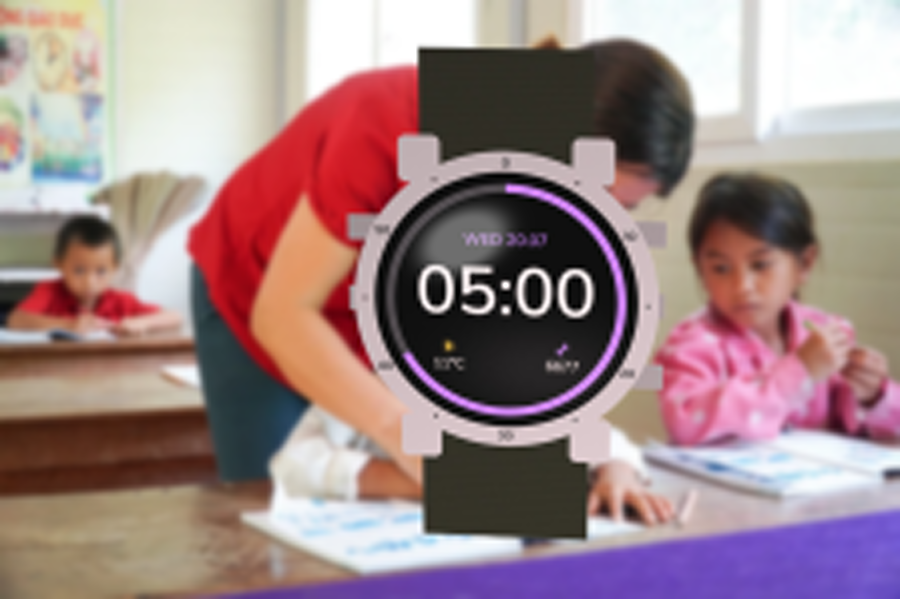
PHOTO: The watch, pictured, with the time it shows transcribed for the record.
5:00
